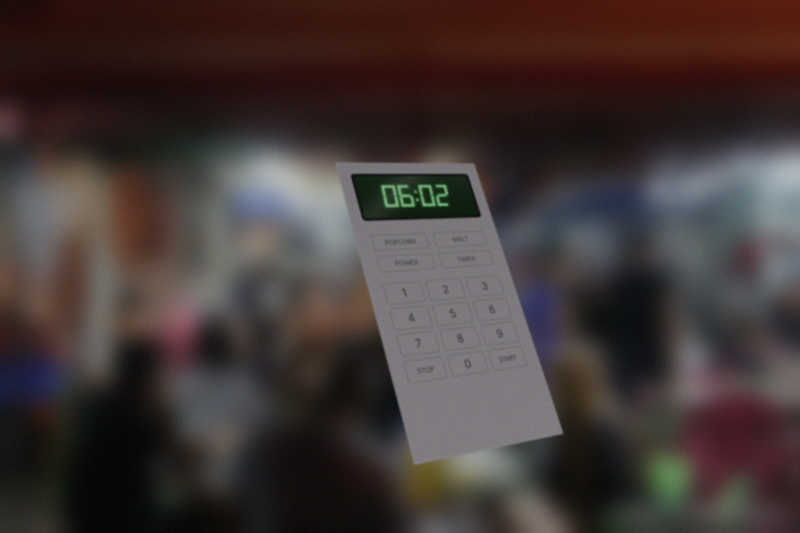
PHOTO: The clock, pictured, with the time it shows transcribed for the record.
6:02
